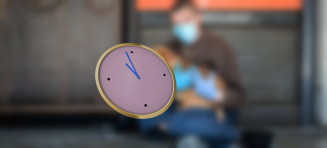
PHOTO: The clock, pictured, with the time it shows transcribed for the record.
10:58
